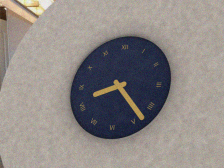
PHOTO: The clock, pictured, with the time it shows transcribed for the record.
8:23
